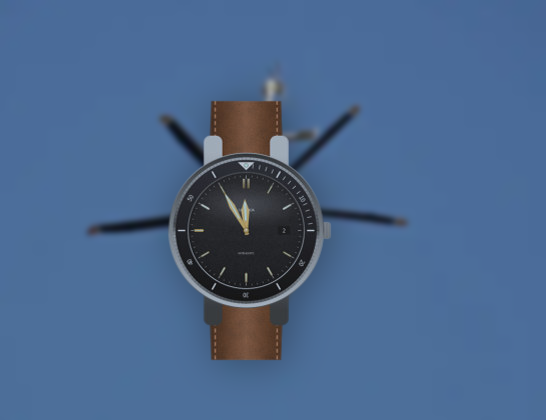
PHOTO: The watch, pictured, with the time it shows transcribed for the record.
11:55
